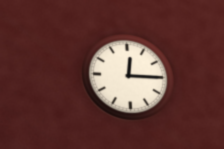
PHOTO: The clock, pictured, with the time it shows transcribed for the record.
12:15
